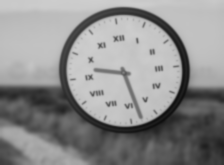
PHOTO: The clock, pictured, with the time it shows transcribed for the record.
9:28
